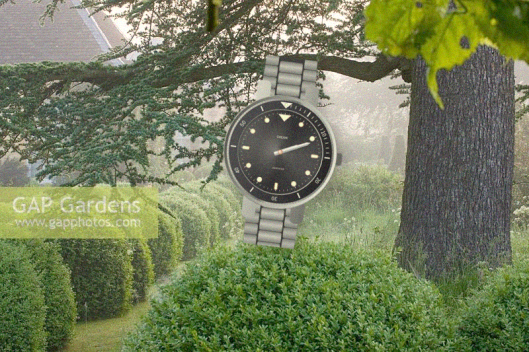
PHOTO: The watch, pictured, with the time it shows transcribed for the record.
2:11
